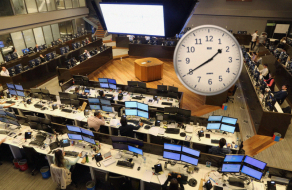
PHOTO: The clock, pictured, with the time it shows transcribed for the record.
1:40
